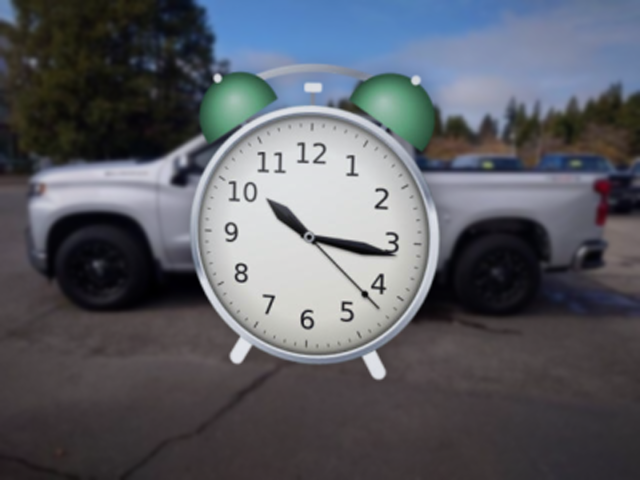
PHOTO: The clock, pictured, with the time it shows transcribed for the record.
10:16:22
